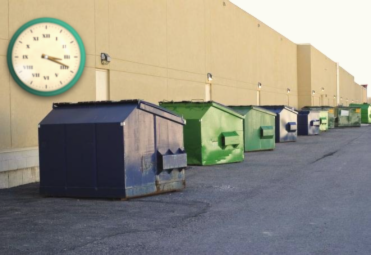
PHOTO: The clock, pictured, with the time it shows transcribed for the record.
3:19
